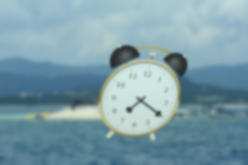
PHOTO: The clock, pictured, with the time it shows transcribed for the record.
7:20
